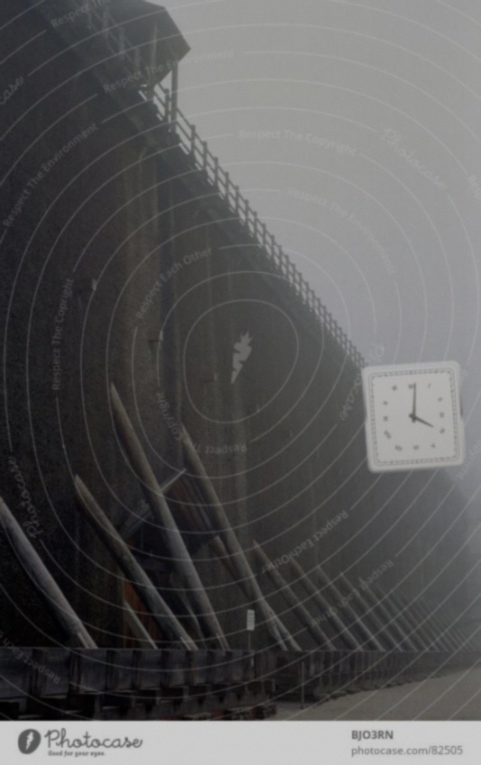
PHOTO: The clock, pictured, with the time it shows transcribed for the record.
4:01
